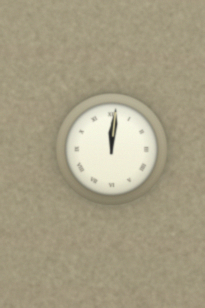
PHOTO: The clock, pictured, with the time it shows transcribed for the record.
12:01
